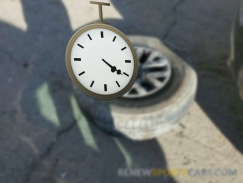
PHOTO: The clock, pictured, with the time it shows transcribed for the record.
4:21
